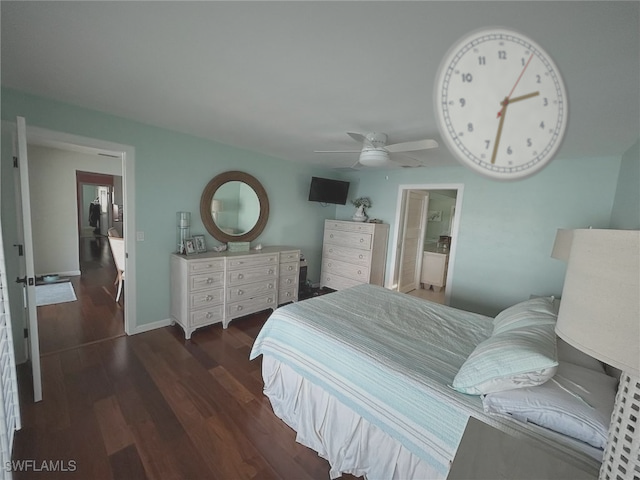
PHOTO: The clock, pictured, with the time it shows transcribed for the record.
2:33:06
